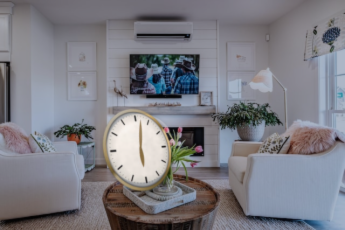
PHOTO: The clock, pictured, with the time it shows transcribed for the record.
6:02
